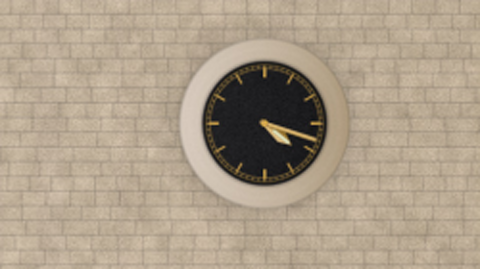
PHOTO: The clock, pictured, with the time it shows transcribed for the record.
4:18
